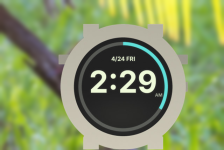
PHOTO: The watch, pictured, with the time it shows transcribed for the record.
2:29
